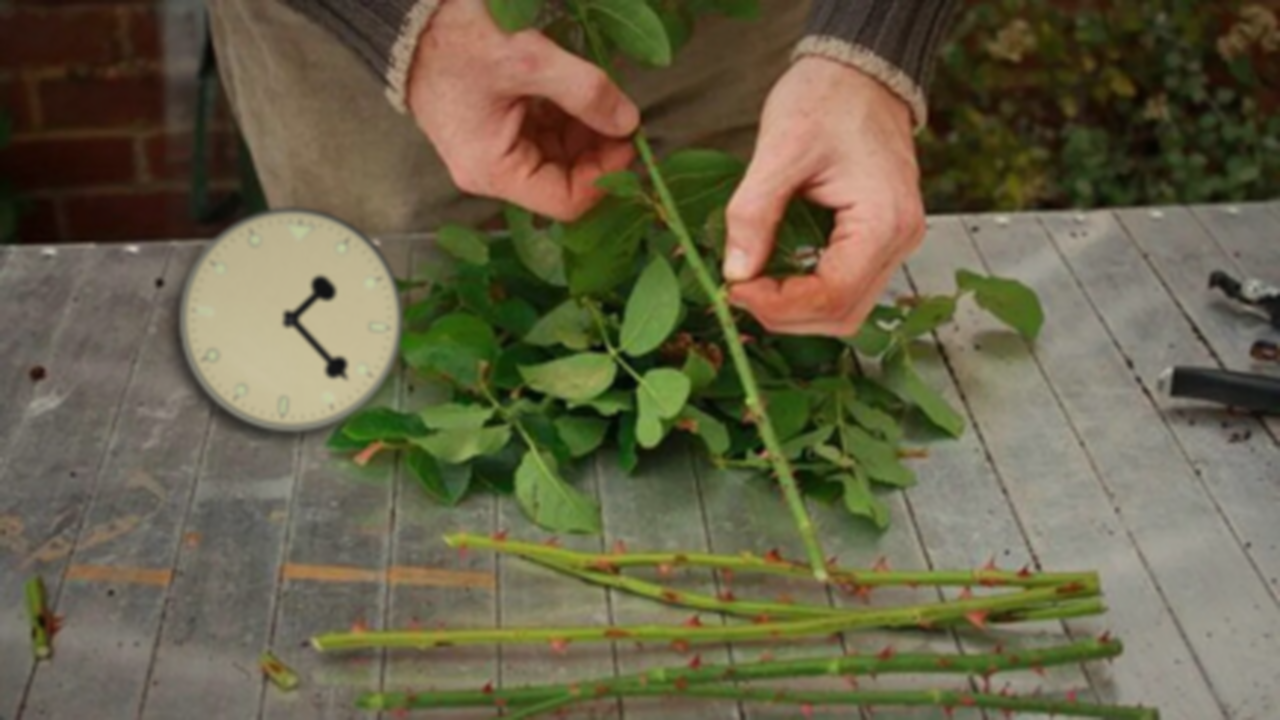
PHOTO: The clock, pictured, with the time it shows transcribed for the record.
1:22
